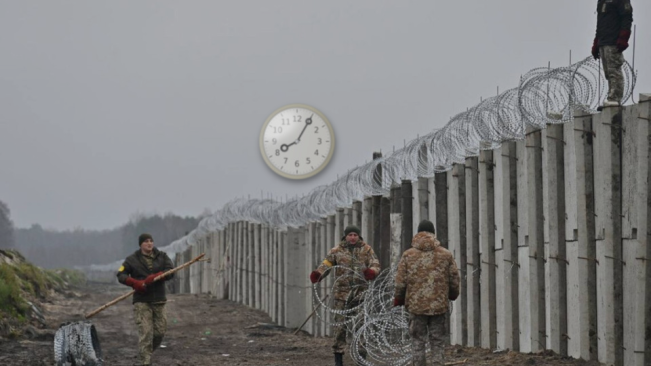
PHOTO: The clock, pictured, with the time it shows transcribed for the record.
8:05
